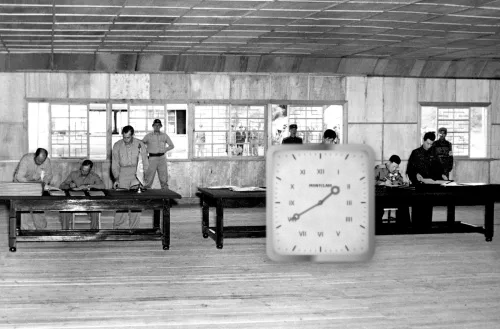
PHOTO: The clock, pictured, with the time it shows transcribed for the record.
1:40
